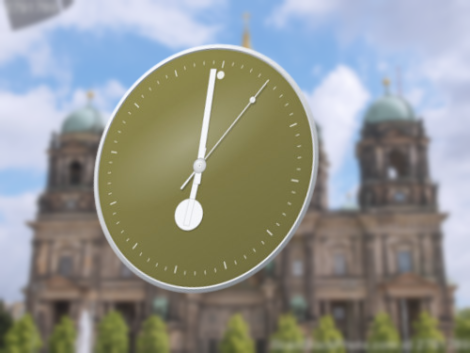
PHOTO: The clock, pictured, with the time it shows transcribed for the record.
5:59:05
